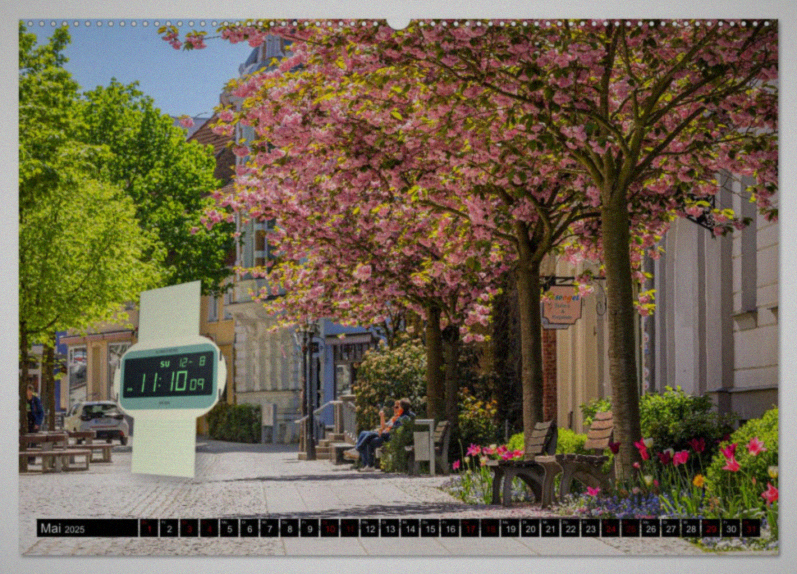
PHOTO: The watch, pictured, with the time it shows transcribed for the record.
11:10
